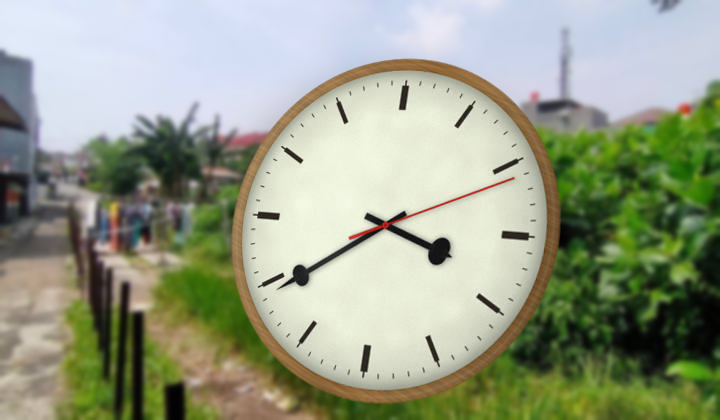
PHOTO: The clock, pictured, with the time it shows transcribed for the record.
3:39:11
